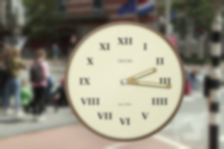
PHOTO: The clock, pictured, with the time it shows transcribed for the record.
2:16
